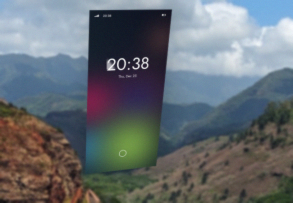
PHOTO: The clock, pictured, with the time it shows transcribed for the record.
20:38
